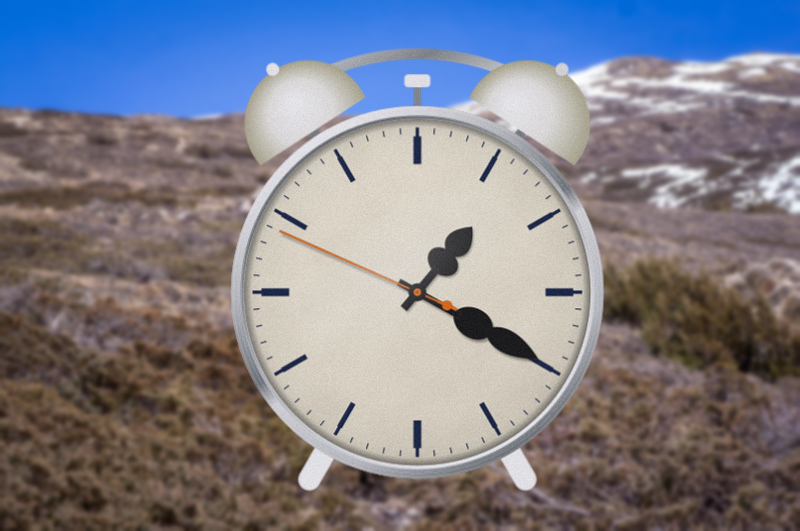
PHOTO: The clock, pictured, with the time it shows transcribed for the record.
1:19:49
